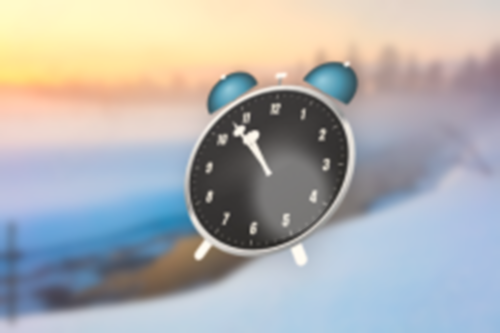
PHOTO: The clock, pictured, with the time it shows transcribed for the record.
10:53
